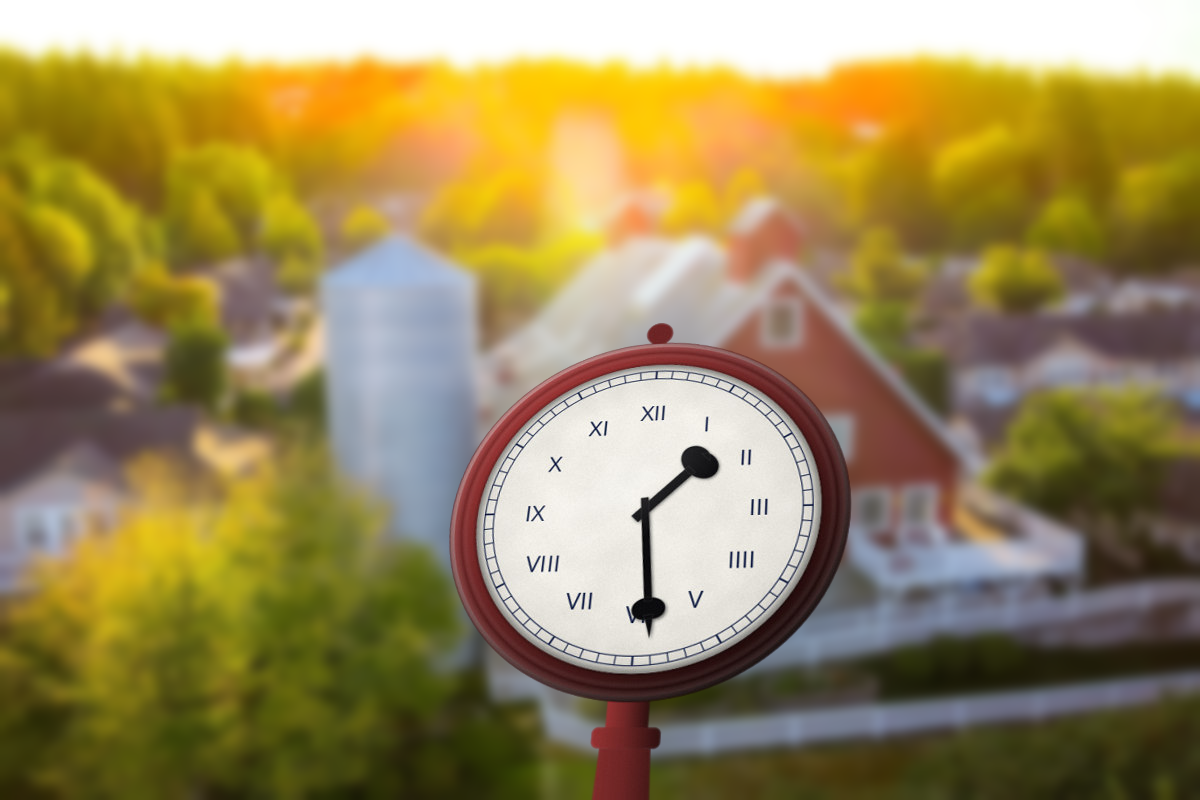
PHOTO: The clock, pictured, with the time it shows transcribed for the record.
1:29
